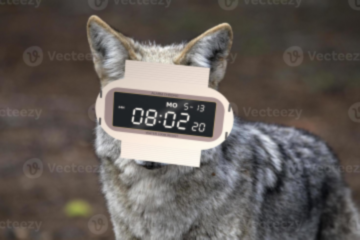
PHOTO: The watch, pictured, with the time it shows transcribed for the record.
8:02
